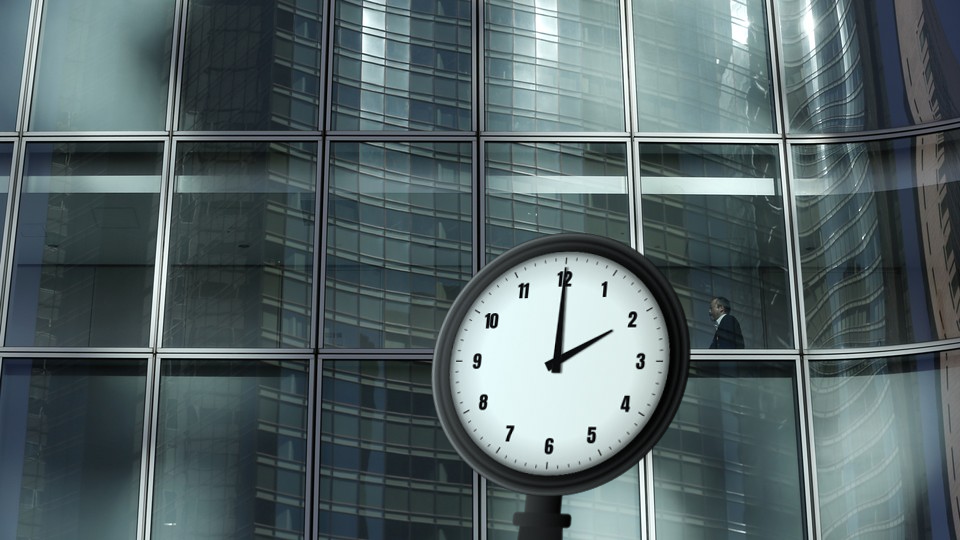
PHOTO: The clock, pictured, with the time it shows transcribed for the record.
2:00
